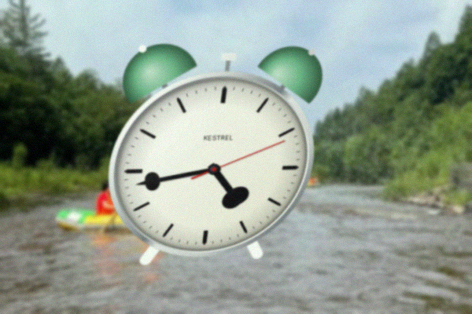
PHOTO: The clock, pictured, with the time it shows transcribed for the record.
4:43:11
